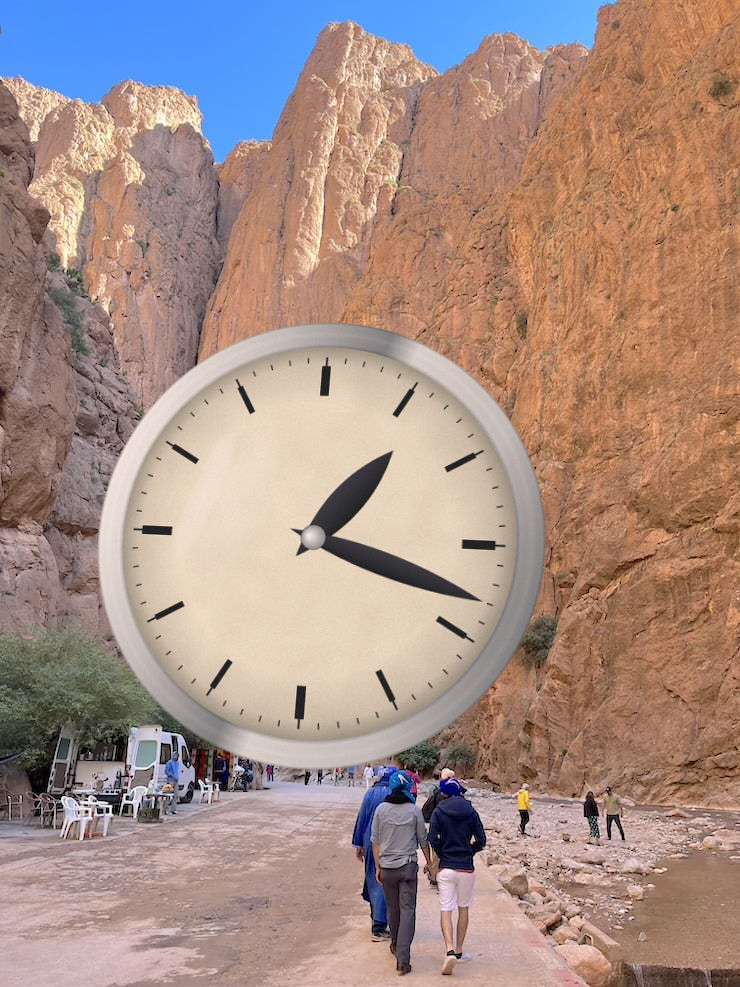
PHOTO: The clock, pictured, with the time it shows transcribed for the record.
1:18
